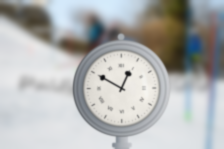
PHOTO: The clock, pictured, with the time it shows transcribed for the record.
12:50
